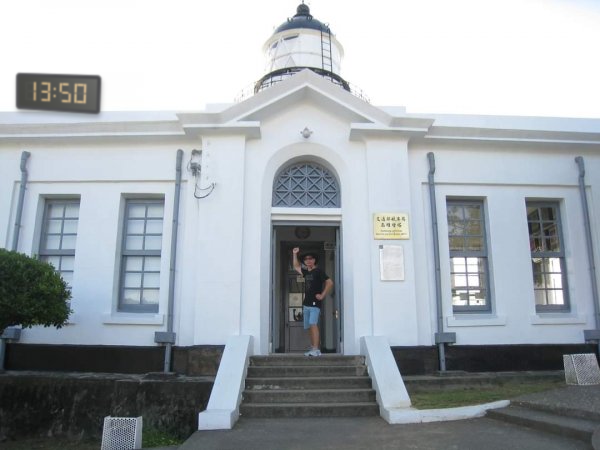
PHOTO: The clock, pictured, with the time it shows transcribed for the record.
13:50
